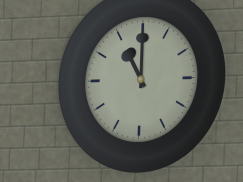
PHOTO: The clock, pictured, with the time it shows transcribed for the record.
11:00
